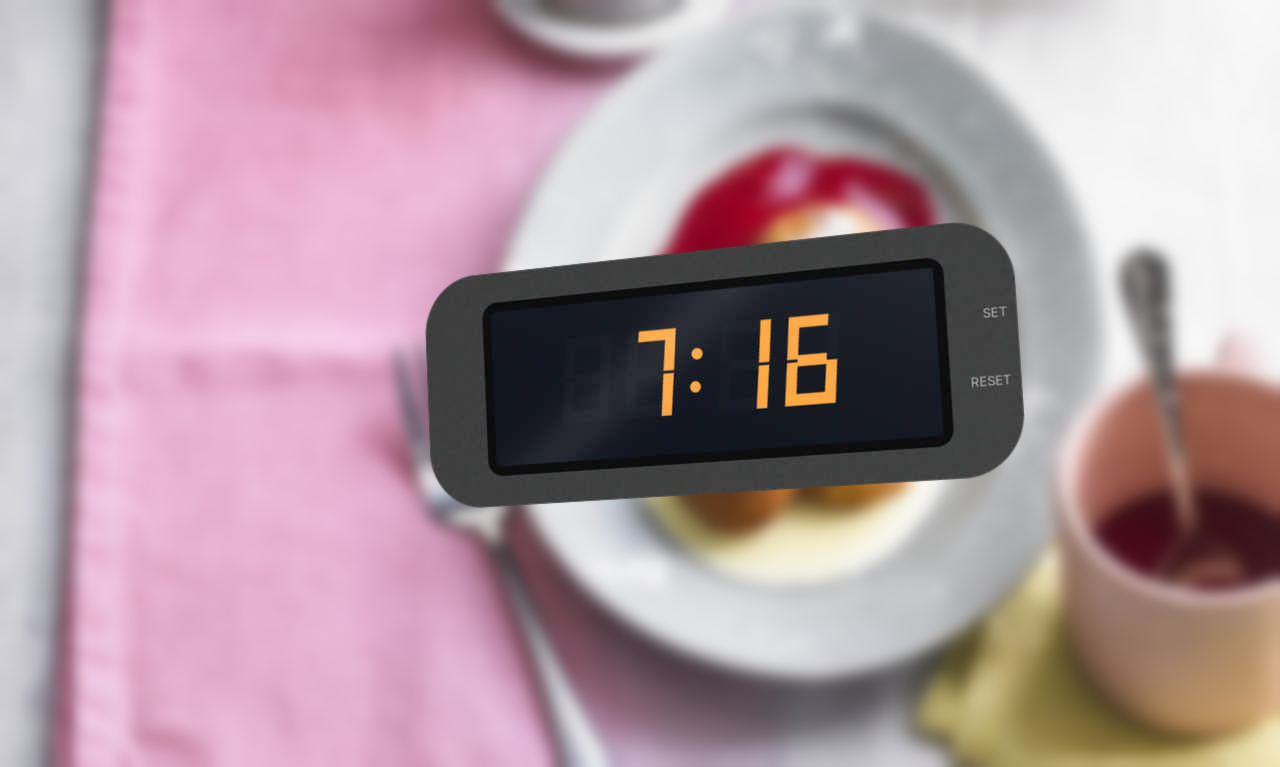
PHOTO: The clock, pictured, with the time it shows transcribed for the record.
7:16
